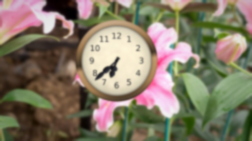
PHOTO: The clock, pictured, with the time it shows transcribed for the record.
6:38
